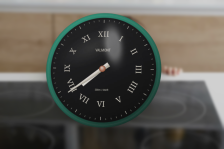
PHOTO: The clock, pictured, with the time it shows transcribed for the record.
7:39
